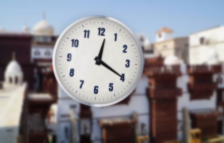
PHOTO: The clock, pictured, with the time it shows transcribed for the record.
12:20
